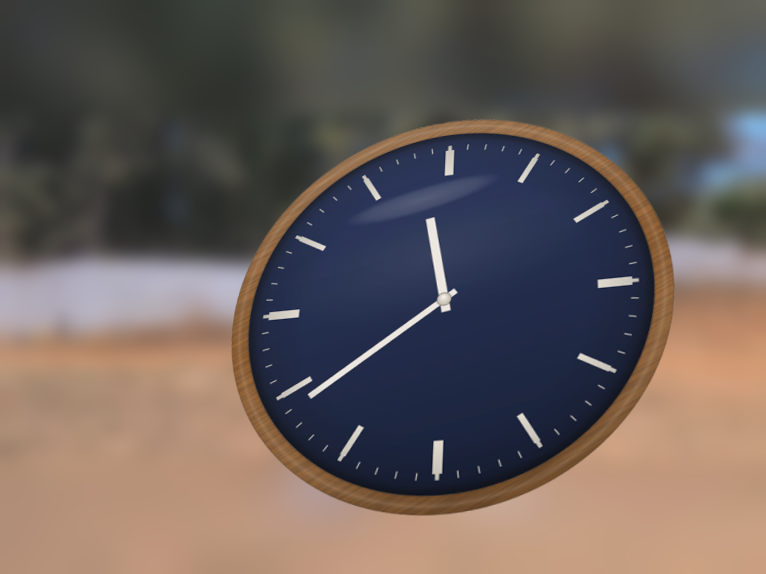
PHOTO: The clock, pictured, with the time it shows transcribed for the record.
11:39
